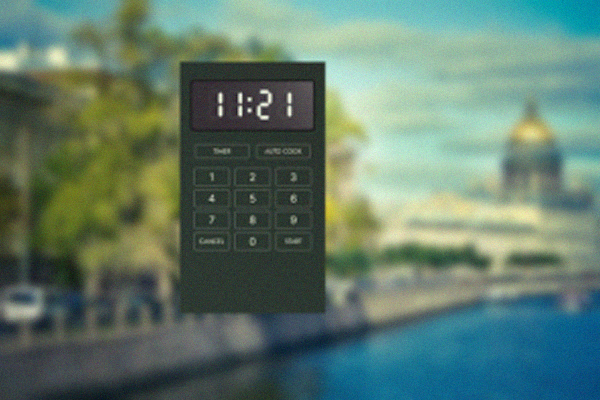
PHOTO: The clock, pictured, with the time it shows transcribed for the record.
11:21
